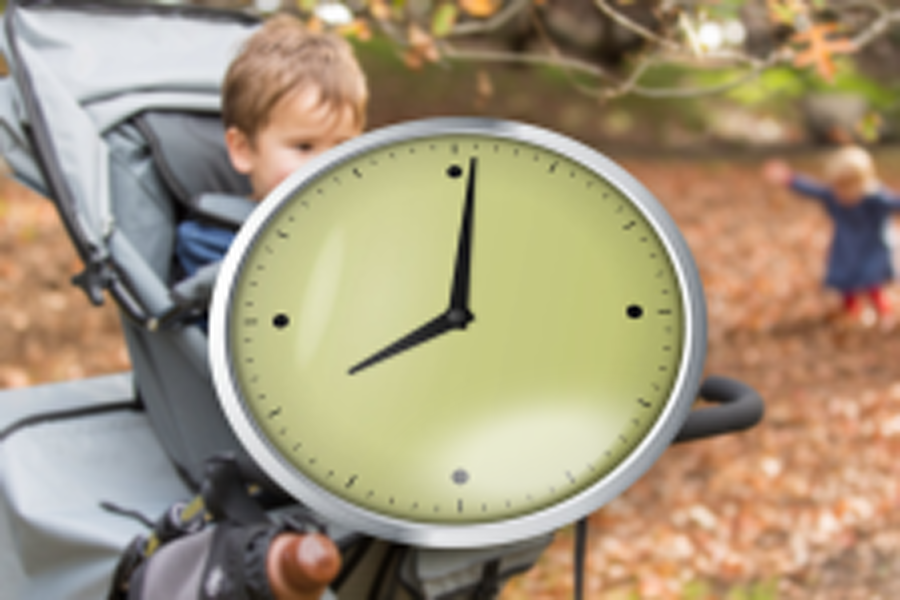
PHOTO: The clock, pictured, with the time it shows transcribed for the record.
8:01
